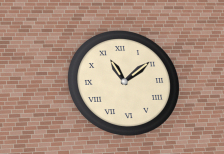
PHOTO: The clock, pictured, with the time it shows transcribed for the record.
11:09
